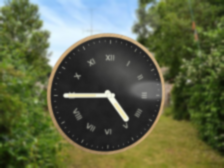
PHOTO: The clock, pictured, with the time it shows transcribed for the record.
4:45
